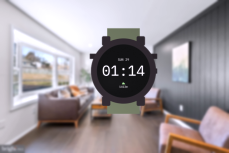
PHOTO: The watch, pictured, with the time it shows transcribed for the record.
1:14
